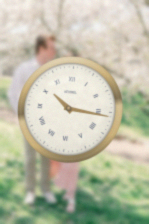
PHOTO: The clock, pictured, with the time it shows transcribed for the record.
10:16
